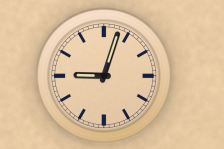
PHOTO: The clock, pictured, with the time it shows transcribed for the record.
9:03
